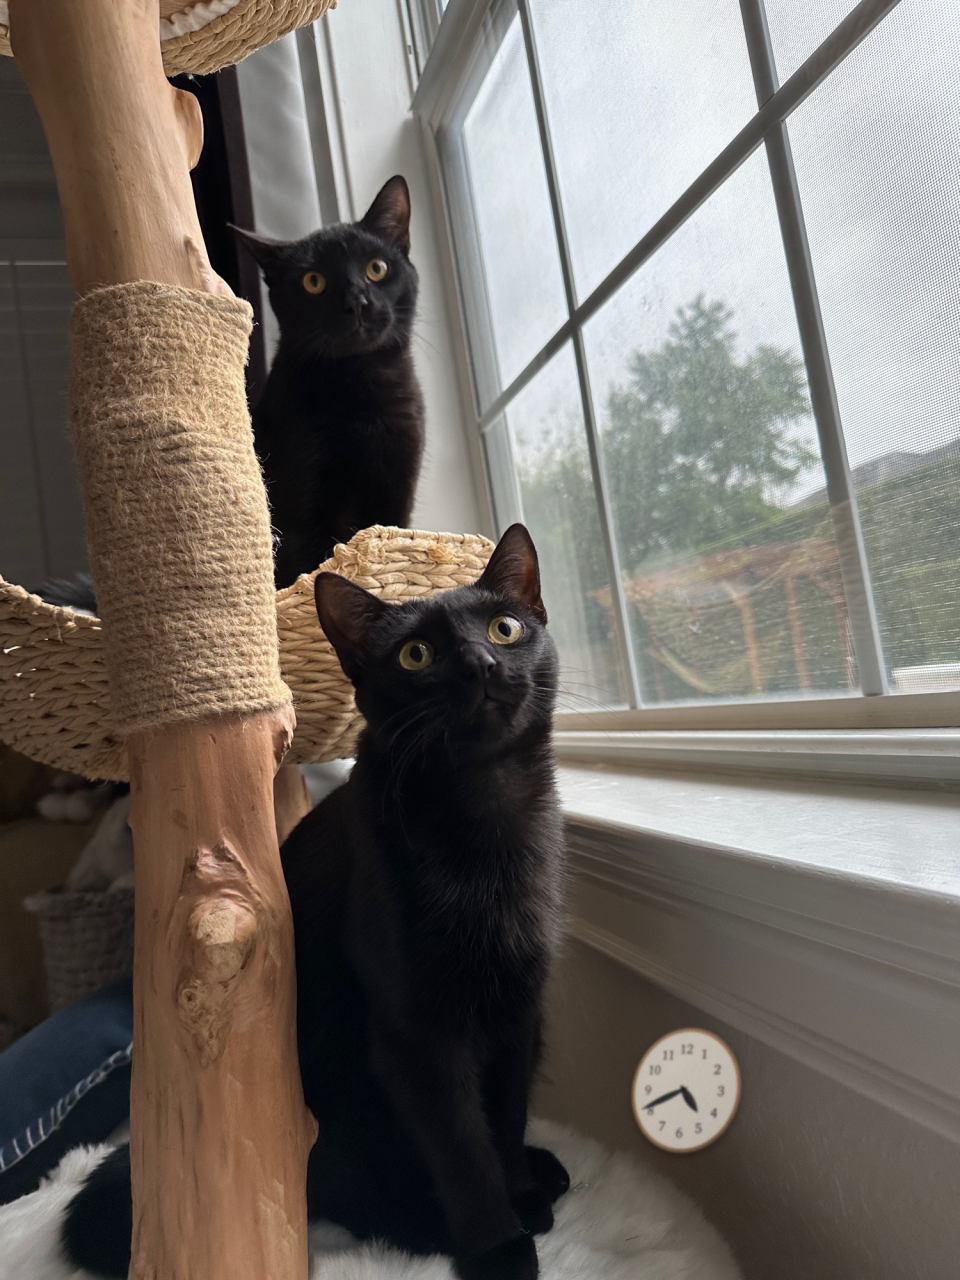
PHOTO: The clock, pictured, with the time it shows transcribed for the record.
4:41
